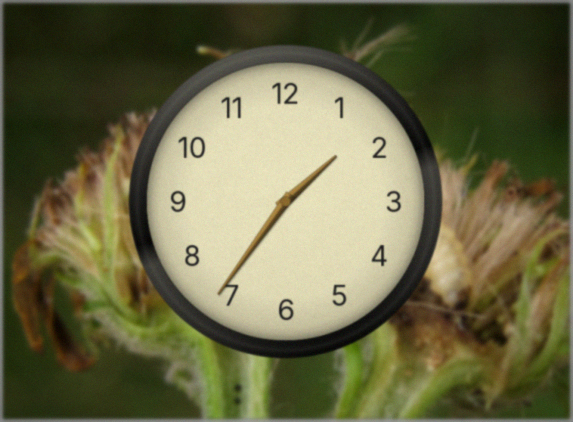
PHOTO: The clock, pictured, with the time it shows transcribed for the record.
1:36
